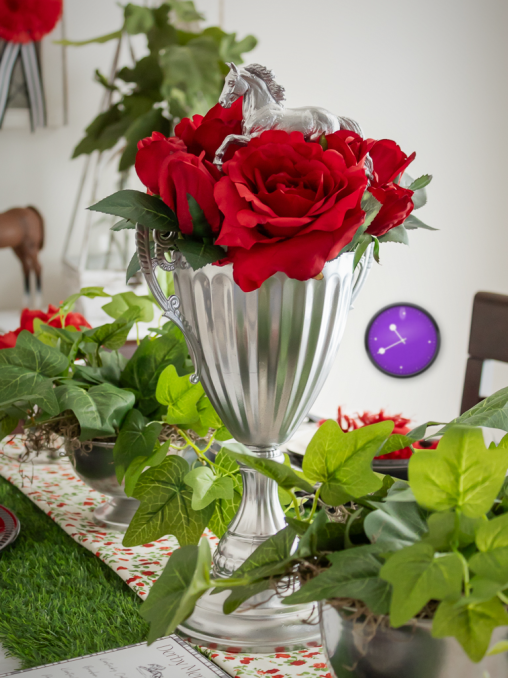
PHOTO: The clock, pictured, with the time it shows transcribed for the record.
10:40
